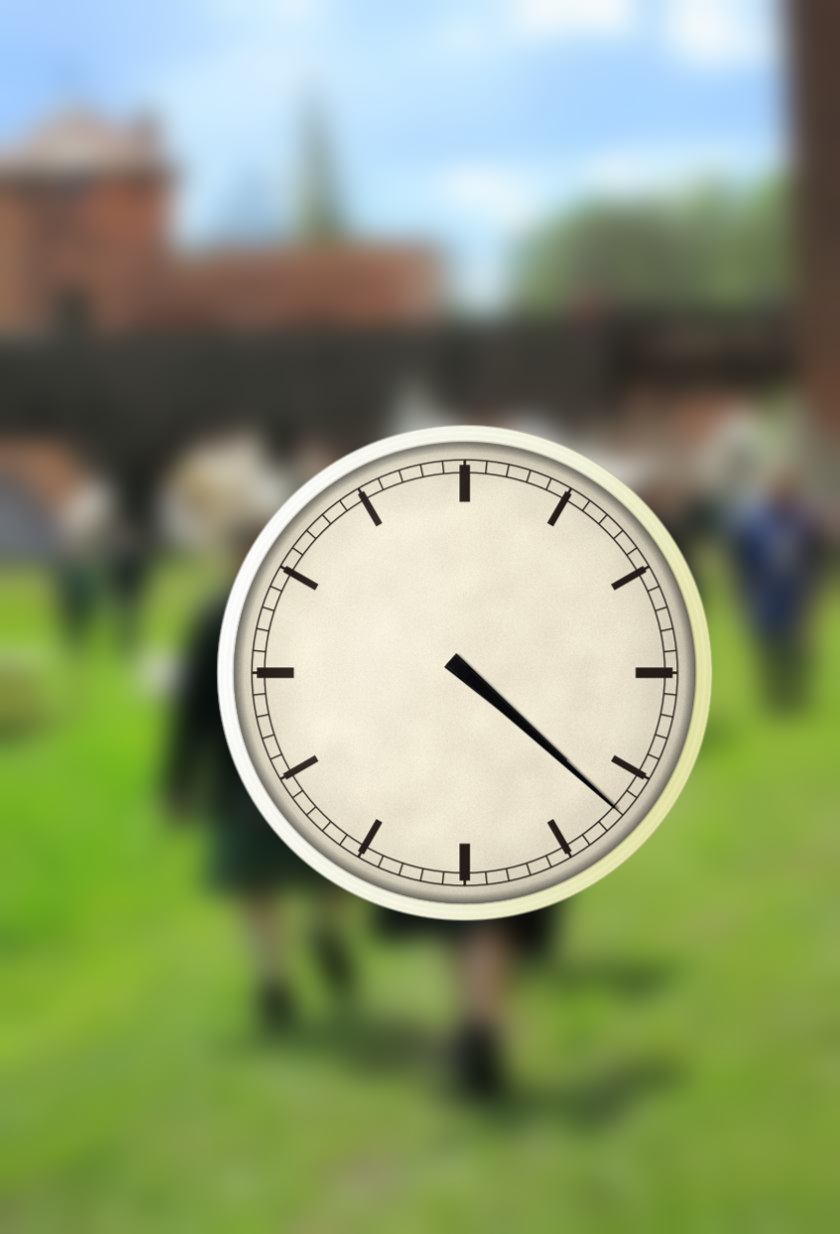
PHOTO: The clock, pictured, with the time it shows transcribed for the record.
4:22
